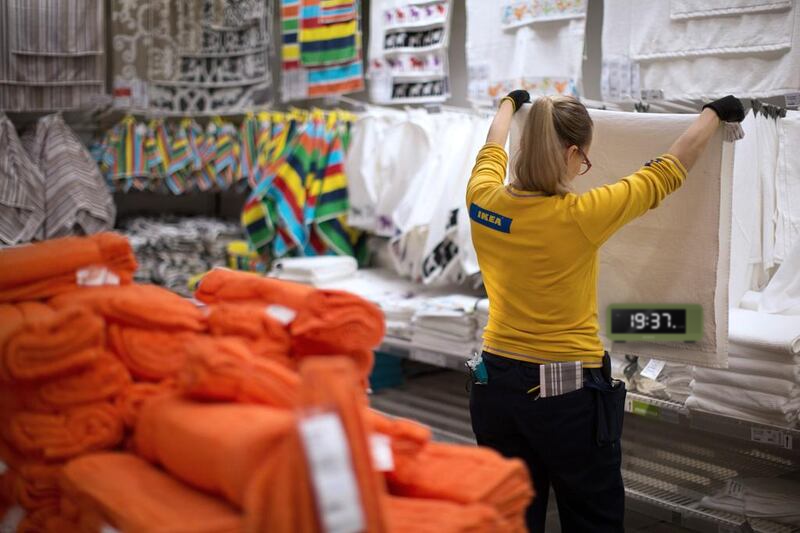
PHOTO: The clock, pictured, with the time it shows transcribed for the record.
19:37
